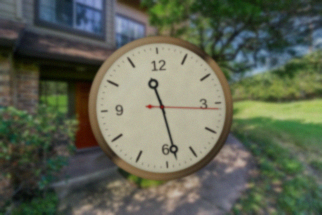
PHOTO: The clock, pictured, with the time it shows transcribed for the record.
11:28:16
